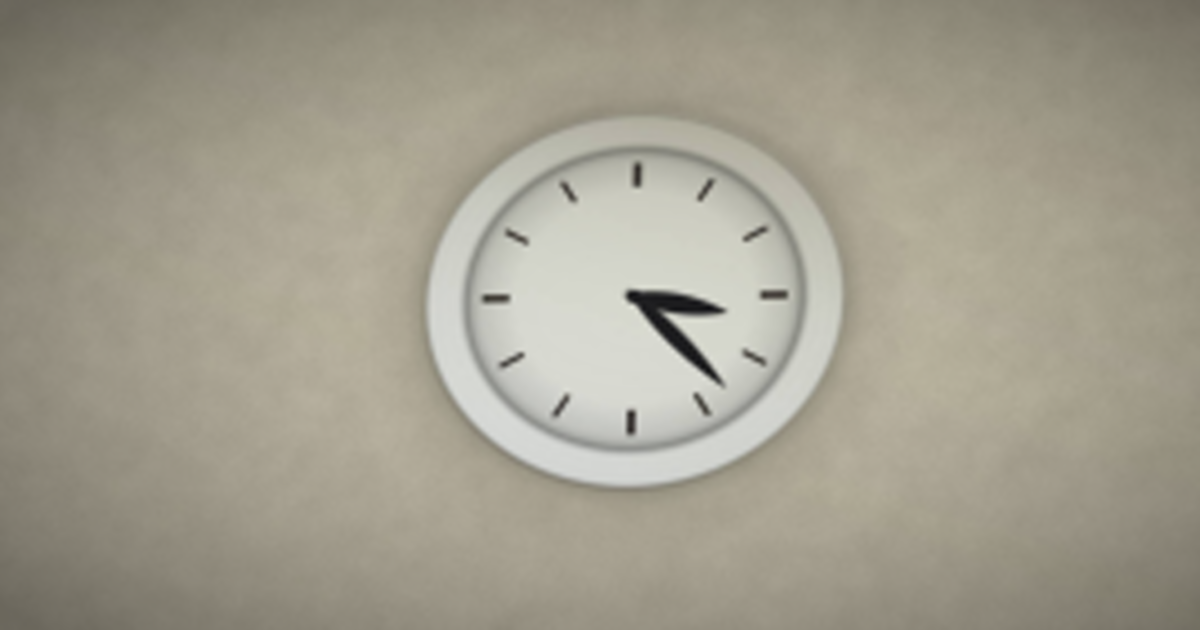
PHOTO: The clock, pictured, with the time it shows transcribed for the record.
3:23
